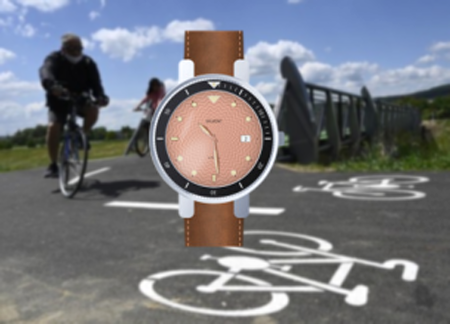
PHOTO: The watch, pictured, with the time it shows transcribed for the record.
10:29
